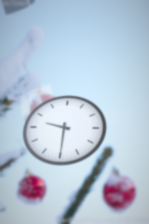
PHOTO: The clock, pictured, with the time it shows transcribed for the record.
9:30
